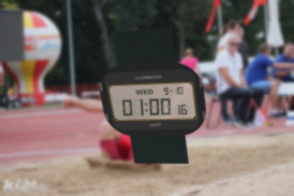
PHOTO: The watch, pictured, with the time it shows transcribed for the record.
1:00:16
